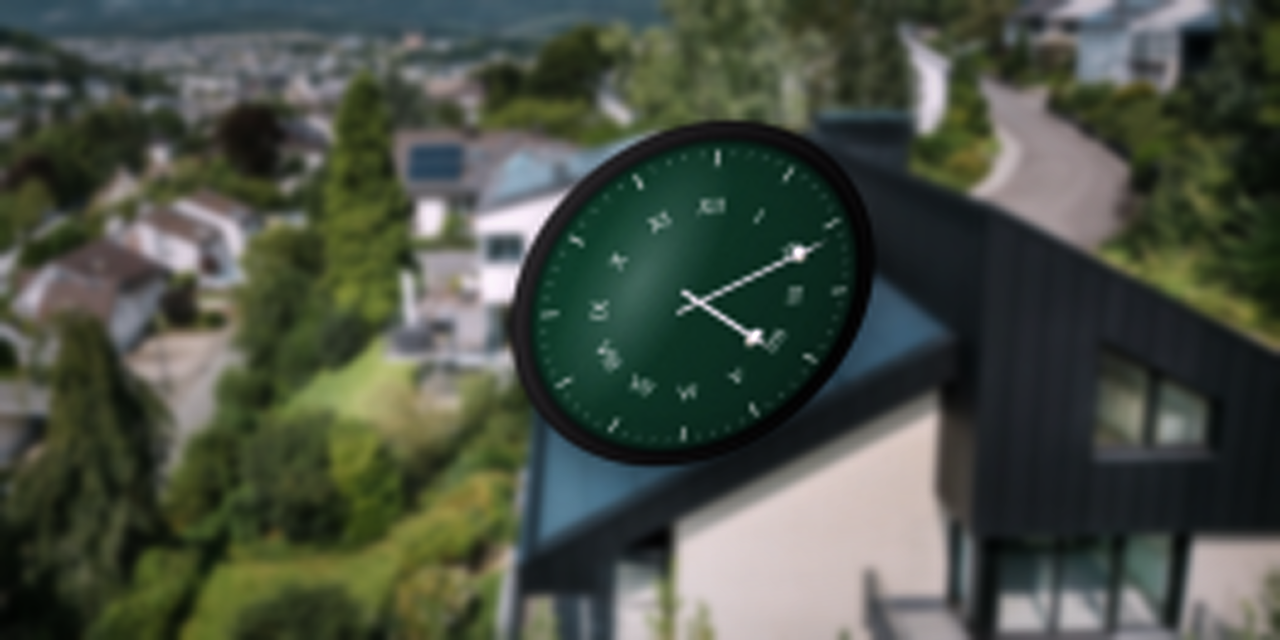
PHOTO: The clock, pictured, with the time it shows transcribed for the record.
4:11
